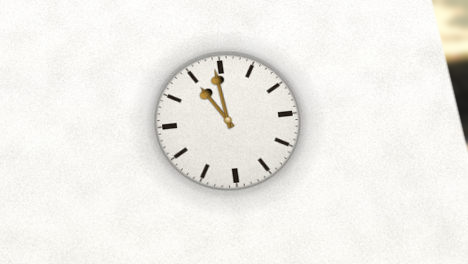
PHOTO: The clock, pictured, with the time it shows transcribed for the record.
10:59
